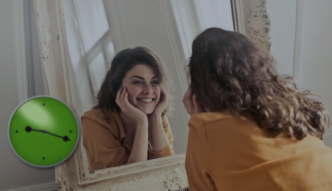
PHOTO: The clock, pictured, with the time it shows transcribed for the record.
9:18
